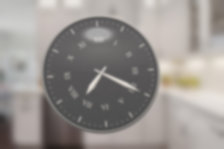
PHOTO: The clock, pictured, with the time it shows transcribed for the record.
7:20
